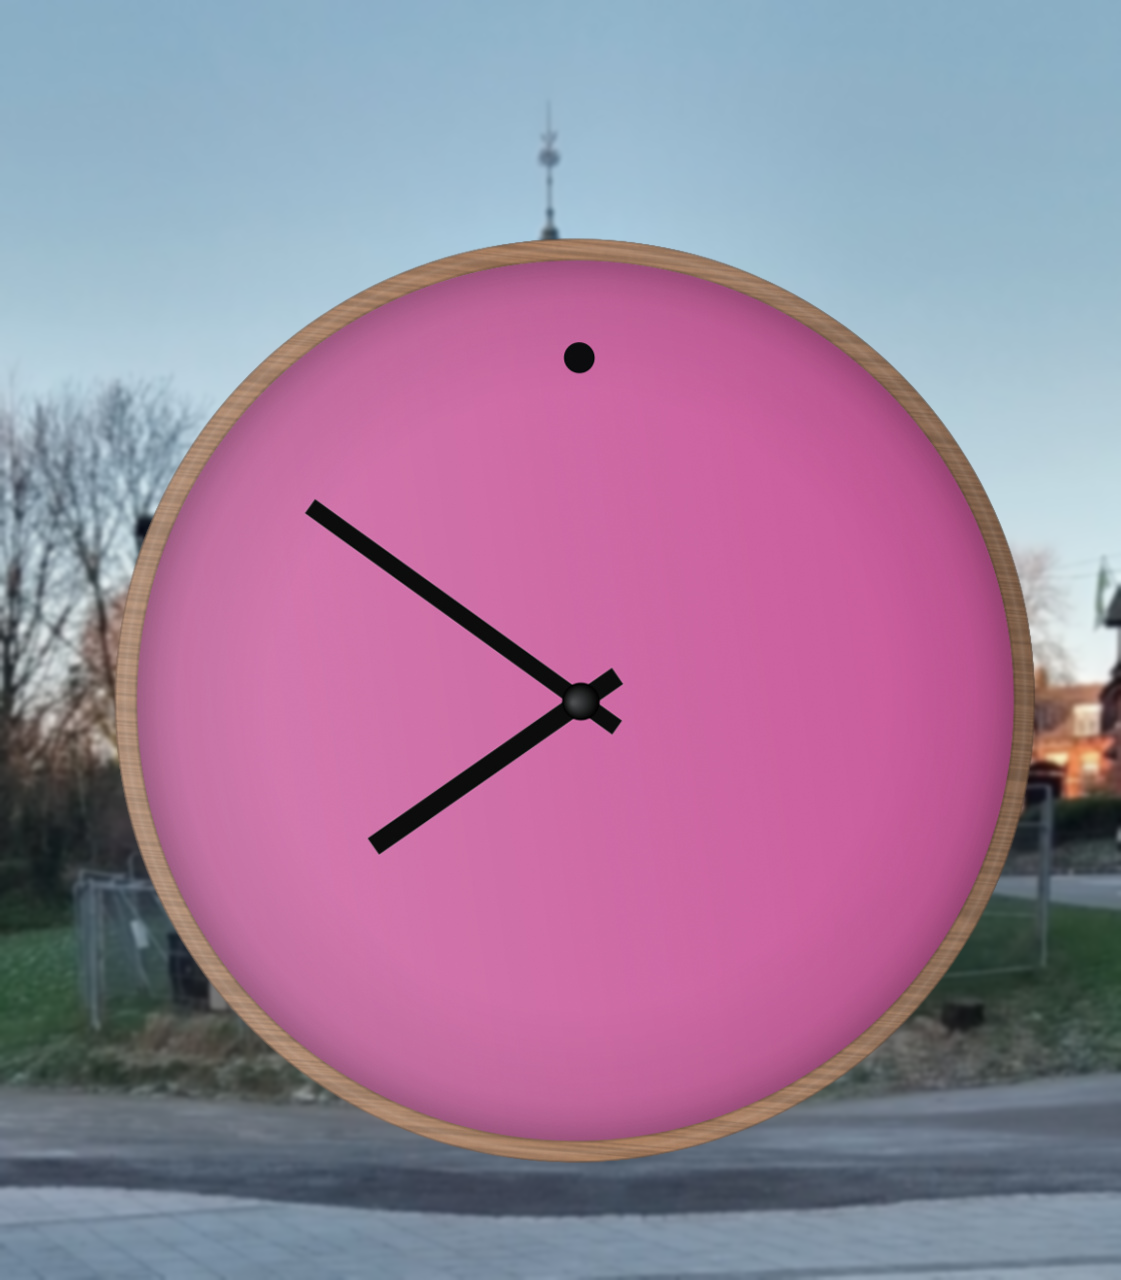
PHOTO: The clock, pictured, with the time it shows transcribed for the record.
7:51
